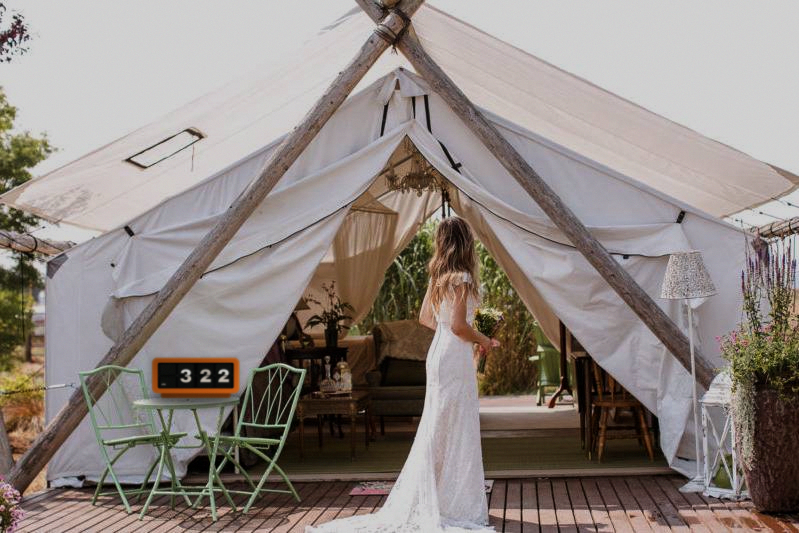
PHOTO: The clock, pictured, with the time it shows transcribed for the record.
3:22
